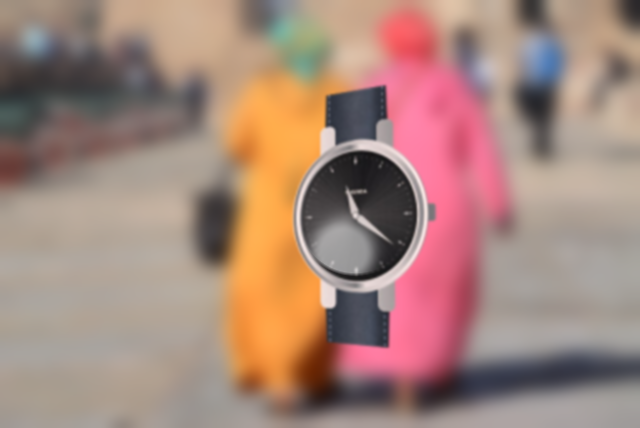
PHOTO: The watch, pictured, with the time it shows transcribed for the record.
11:21
